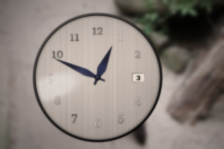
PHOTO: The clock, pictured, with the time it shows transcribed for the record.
12:49
